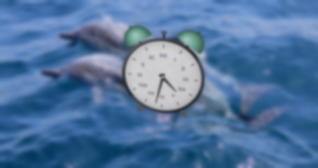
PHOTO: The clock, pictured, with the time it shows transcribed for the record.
4:32
